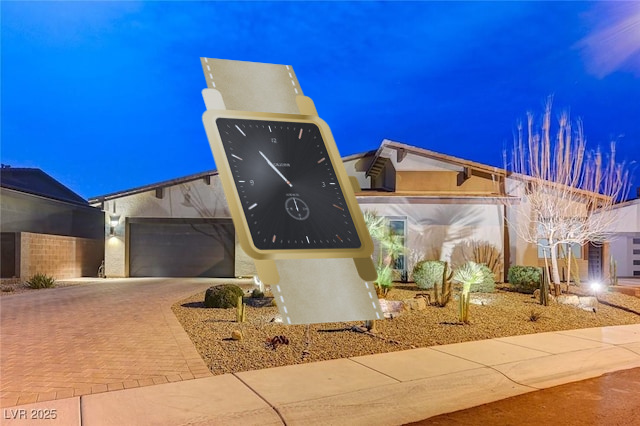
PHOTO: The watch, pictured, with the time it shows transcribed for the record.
10:55
